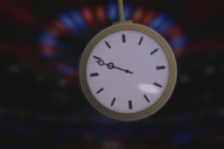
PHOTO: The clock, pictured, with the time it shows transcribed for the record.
9:49
